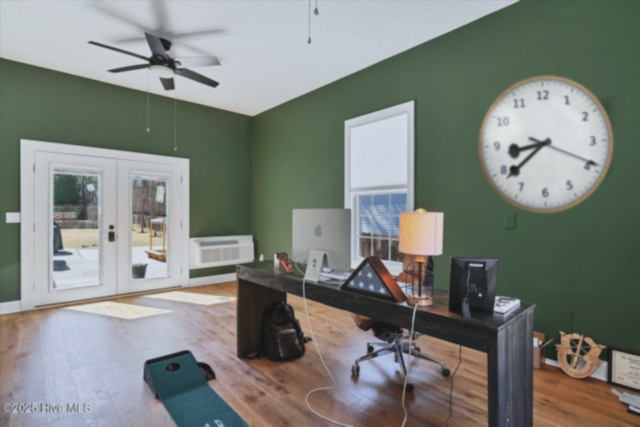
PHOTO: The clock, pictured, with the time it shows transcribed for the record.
8:38:19
